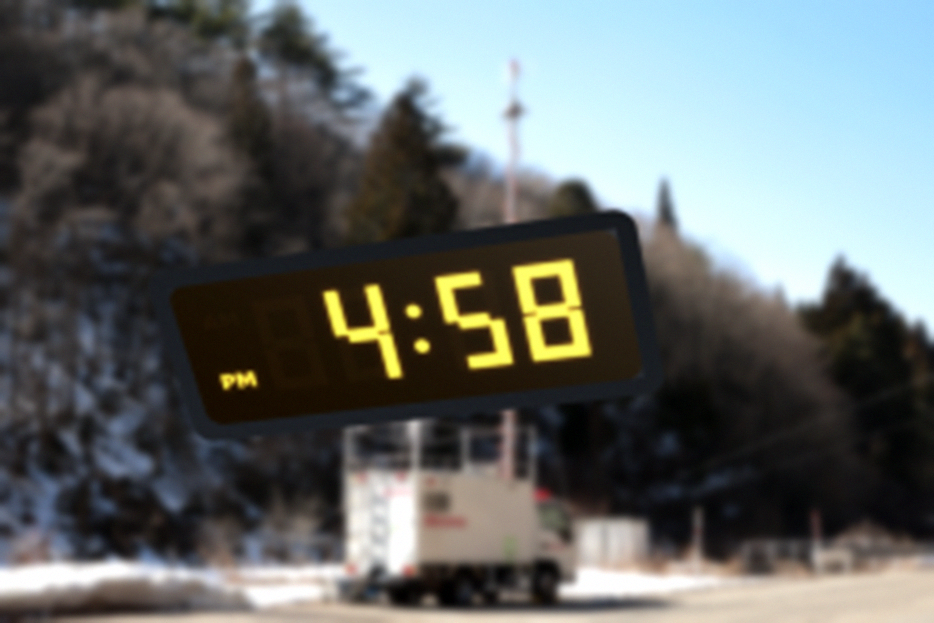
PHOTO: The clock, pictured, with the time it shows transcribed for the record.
4:58
